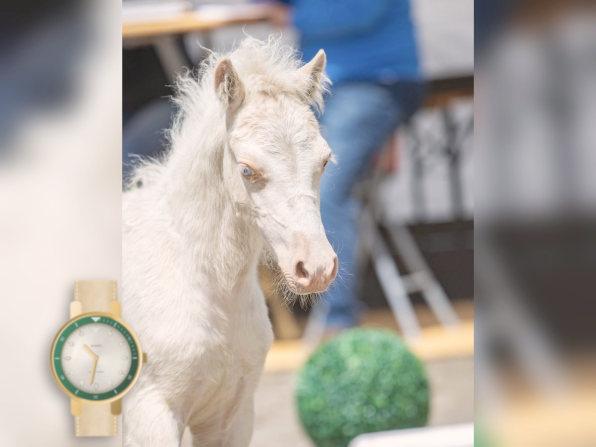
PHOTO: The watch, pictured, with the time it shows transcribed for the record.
10:32
